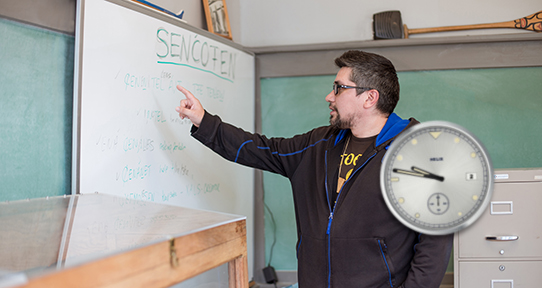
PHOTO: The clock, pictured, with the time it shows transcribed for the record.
9:47
